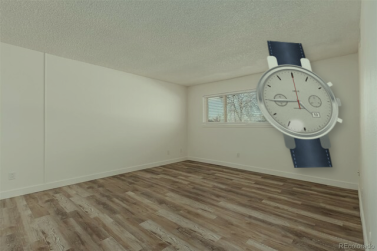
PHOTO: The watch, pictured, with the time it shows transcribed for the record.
4:45
